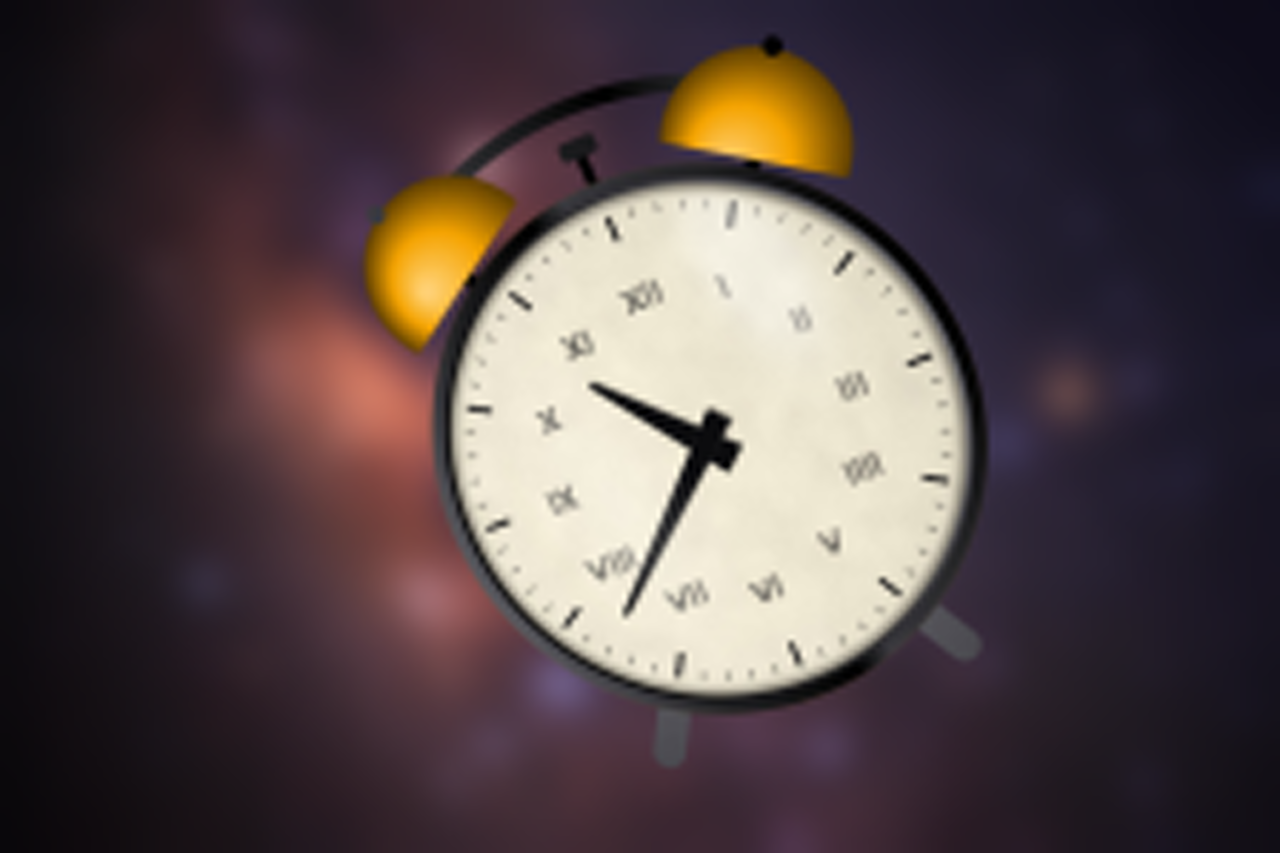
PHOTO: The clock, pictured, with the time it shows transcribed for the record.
10:38
